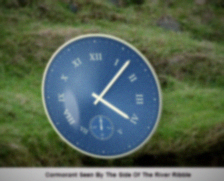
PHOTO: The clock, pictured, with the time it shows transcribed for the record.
4:07
